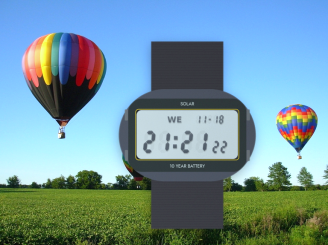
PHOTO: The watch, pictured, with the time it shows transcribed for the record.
21:21:22
